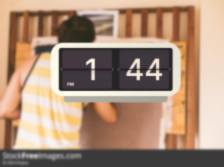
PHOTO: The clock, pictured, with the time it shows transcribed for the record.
1:44
